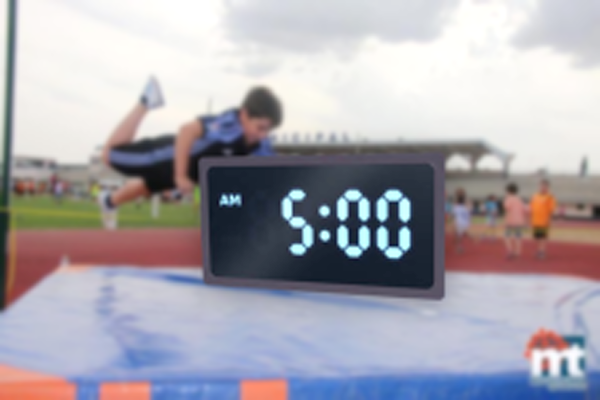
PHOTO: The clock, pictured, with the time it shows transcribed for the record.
5:00
